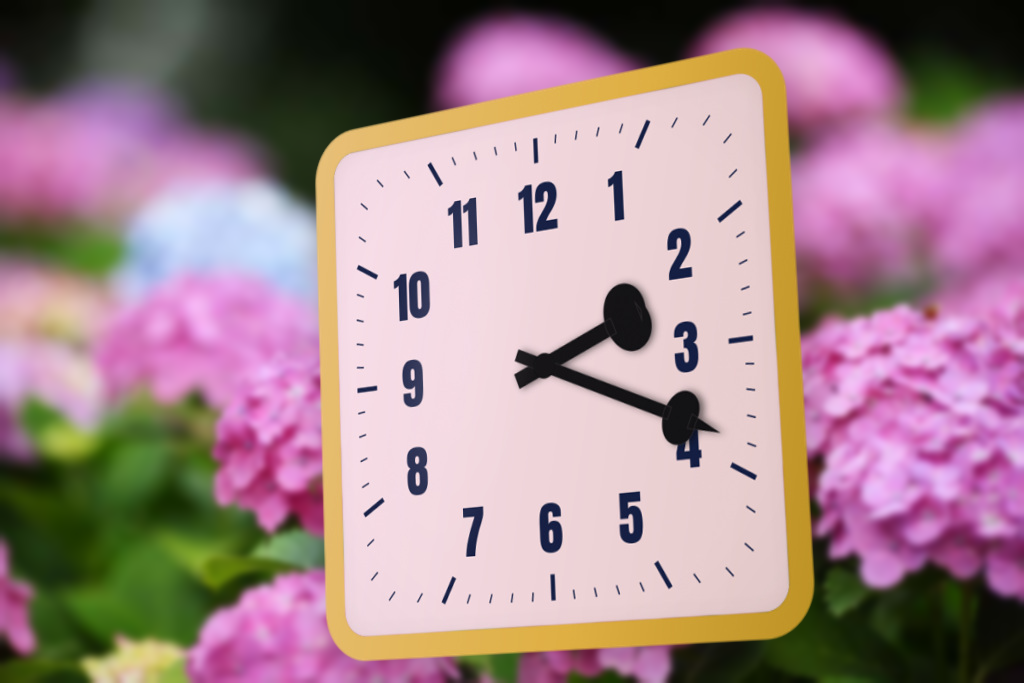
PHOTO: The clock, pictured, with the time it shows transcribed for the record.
2:19
